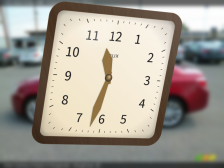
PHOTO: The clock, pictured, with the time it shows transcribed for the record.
11:32
